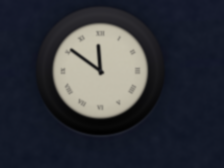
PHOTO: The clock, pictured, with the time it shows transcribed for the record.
11:51
